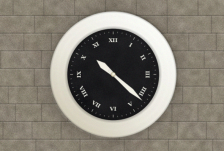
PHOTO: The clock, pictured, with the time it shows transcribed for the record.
10:22
